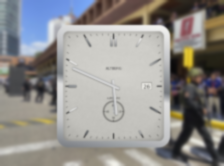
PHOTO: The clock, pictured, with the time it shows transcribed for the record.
5:49
